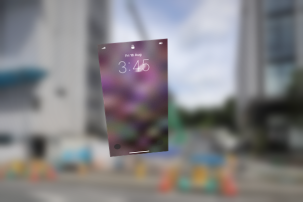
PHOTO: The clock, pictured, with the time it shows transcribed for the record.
3:45
